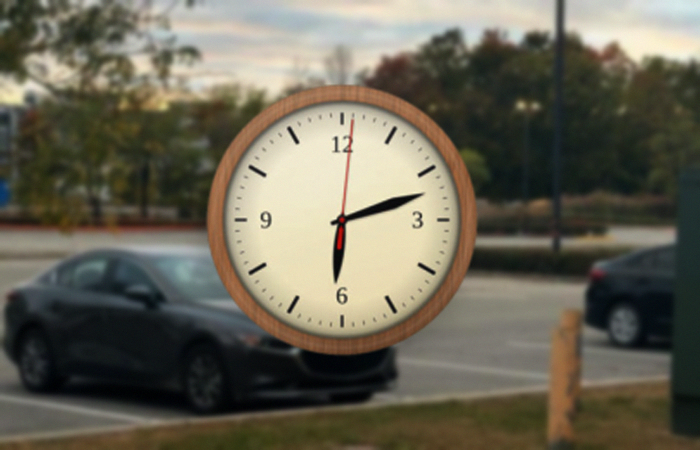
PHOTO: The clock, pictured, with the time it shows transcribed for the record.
6:12:01
